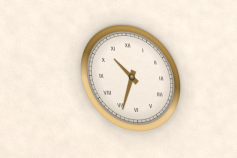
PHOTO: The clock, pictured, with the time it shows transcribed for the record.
10:34
